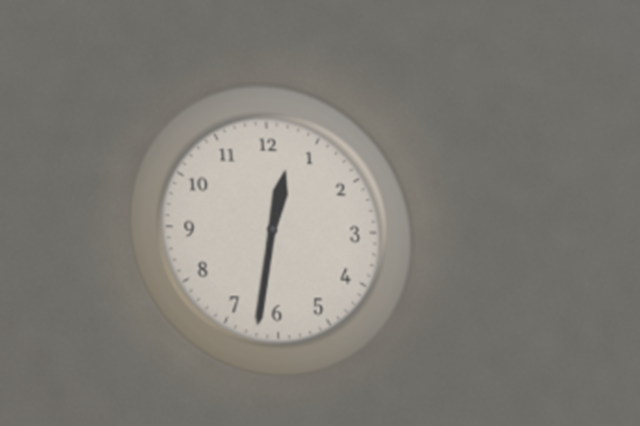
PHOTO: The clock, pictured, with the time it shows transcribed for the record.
12:32
